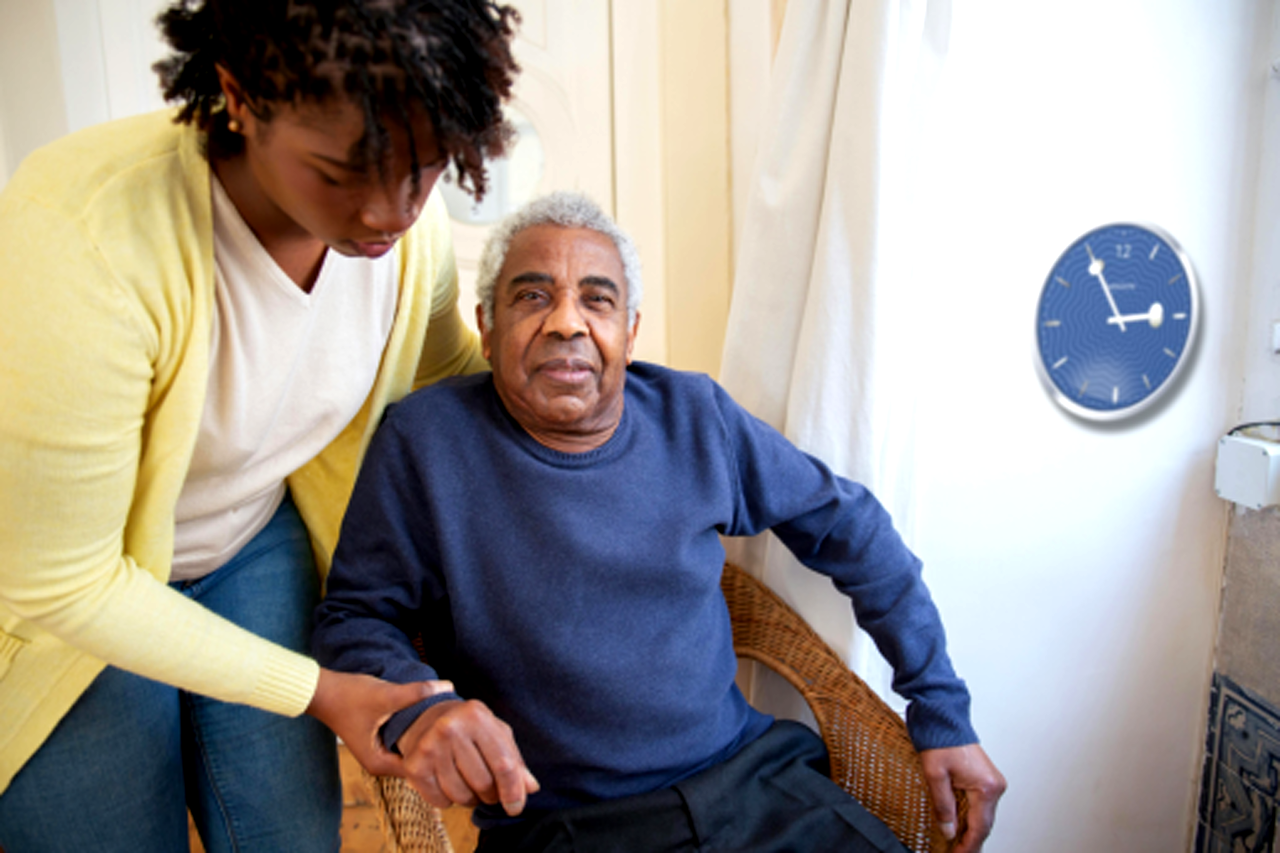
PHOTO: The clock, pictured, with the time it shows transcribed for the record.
2:55
